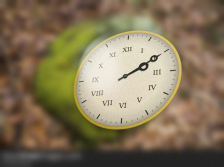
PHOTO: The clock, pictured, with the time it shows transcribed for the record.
2:10
